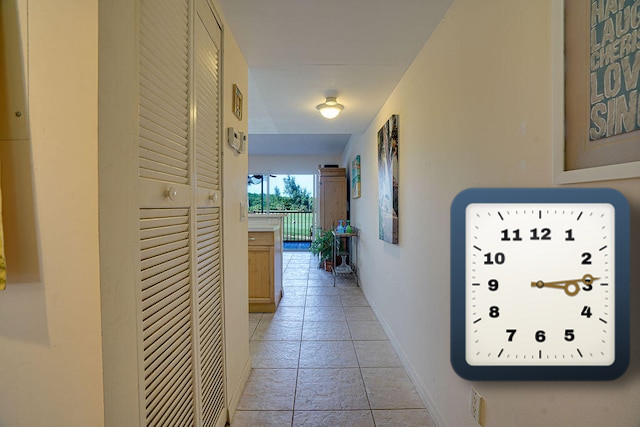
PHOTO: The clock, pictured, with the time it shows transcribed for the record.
3:14
